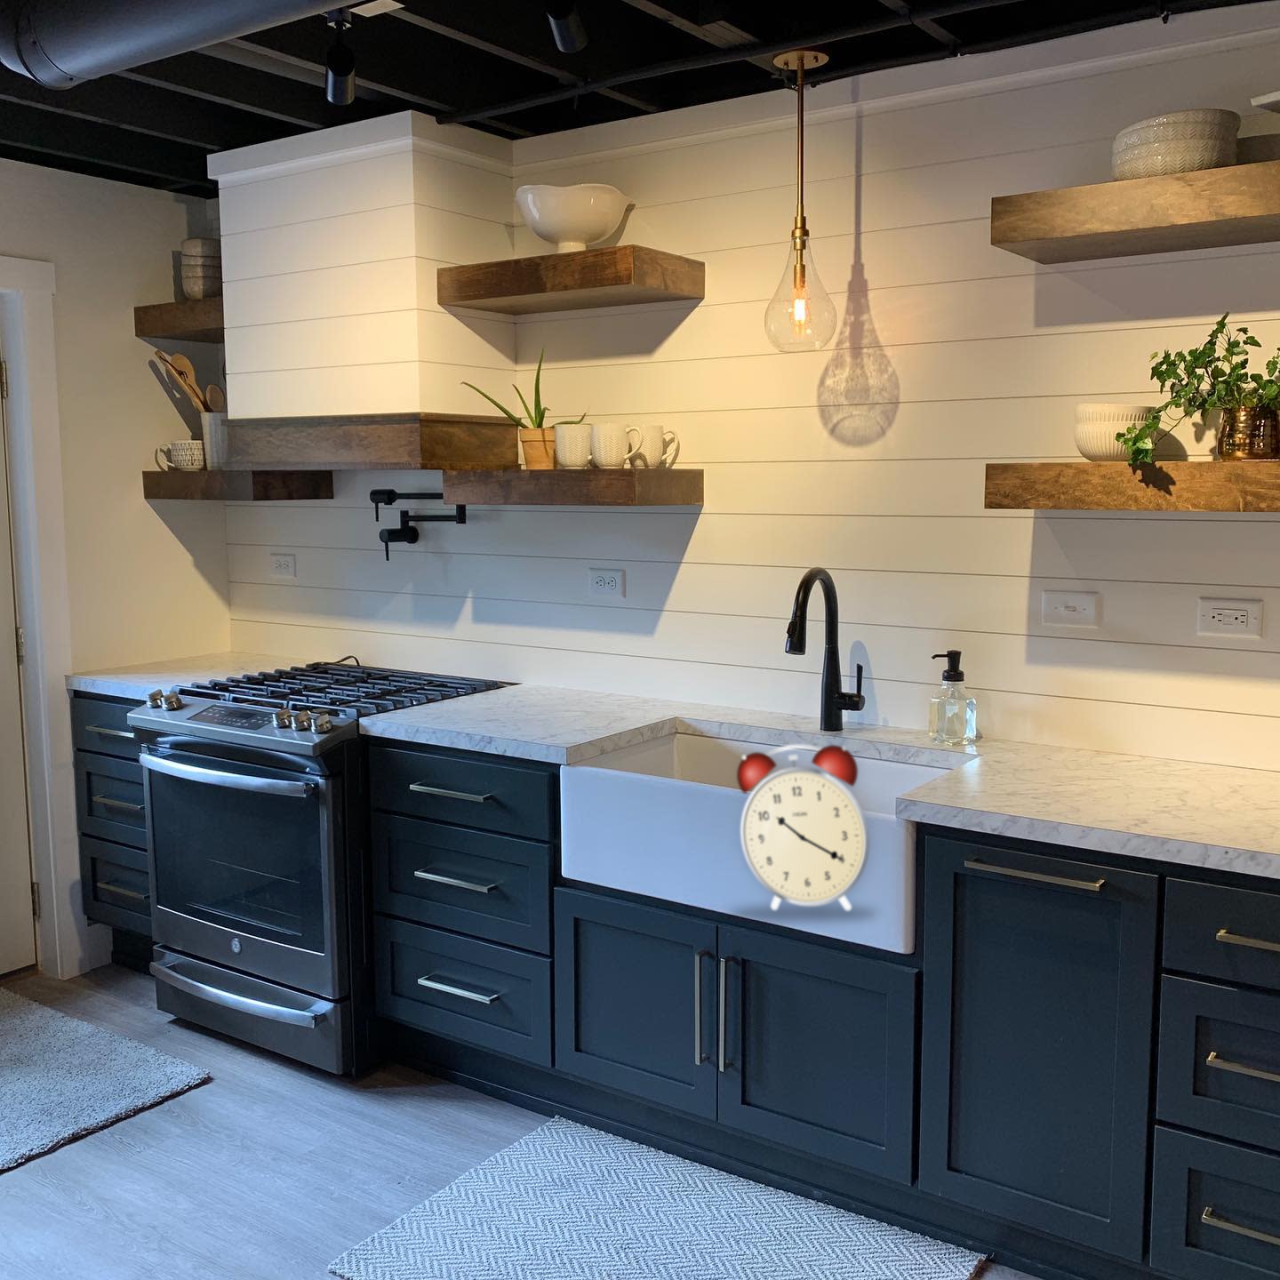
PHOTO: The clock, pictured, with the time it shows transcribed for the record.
10:20
